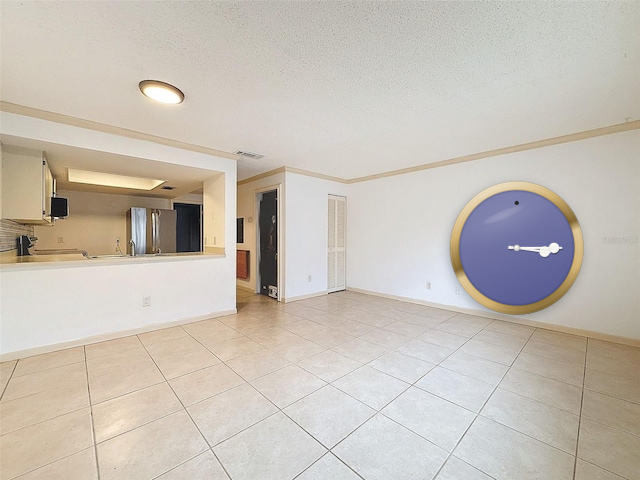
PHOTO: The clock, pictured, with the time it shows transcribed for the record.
3:15
